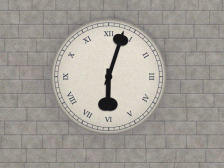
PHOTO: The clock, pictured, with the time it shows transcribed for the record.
6:03
